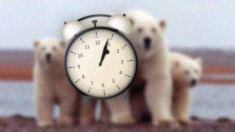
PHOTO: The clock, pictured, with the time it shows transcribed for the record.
1:04
